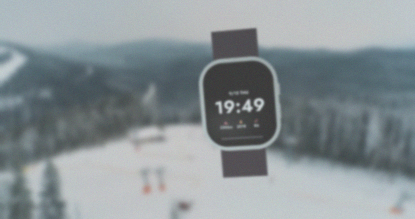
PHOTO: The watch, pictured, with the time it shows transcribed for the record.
19:49
